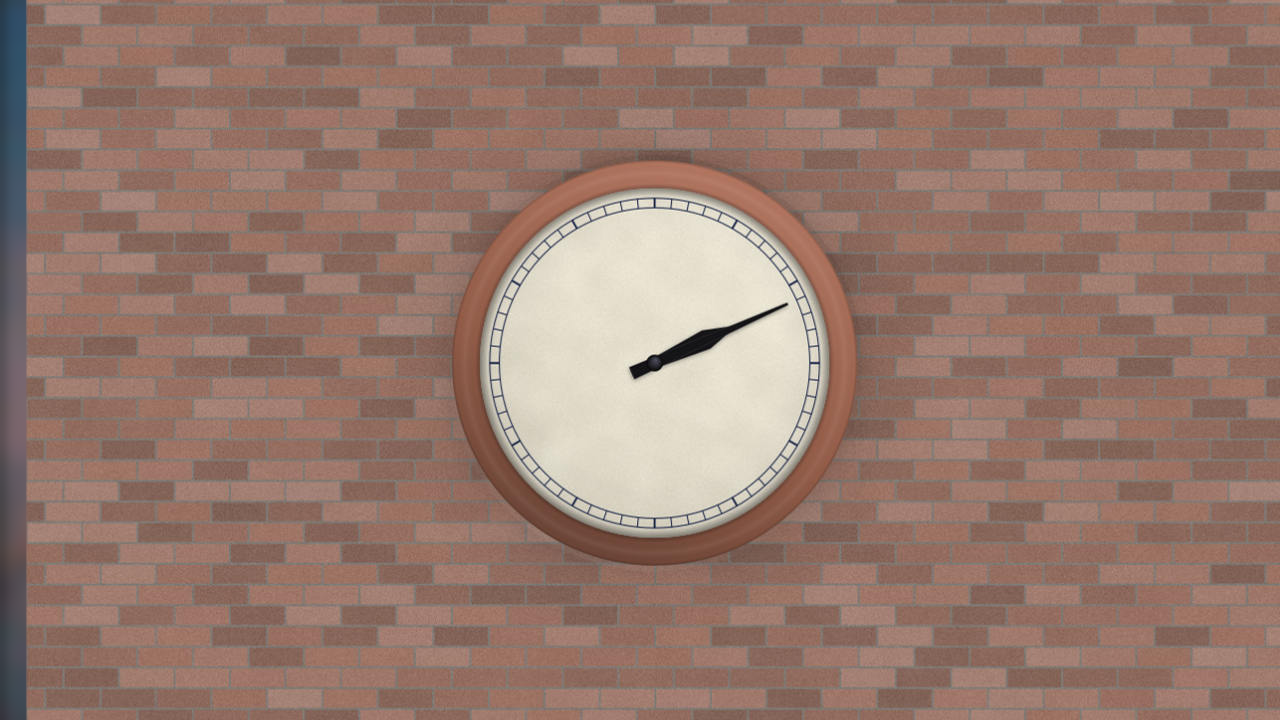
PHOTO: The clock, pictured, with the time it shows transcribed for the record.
2:11
